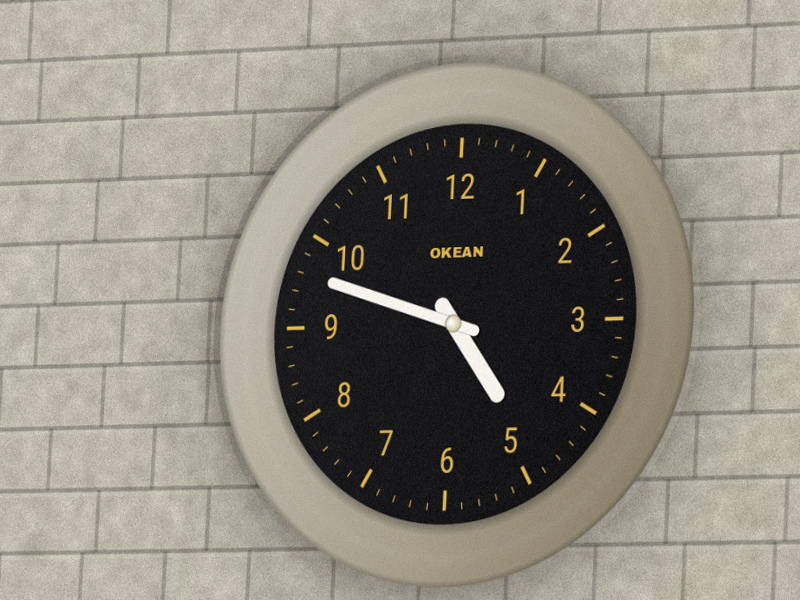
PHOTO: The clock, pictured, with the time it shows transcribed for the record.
4:48
